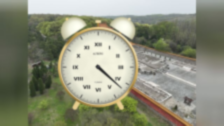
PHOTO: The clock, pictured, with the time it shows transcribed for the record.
4:22
